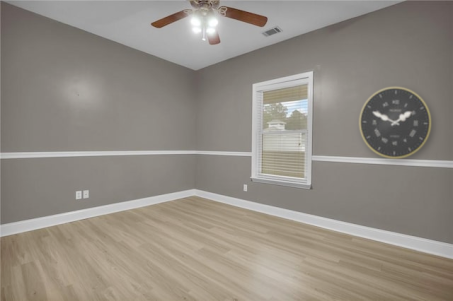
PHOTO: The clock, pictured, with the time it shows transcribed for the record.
1:49
